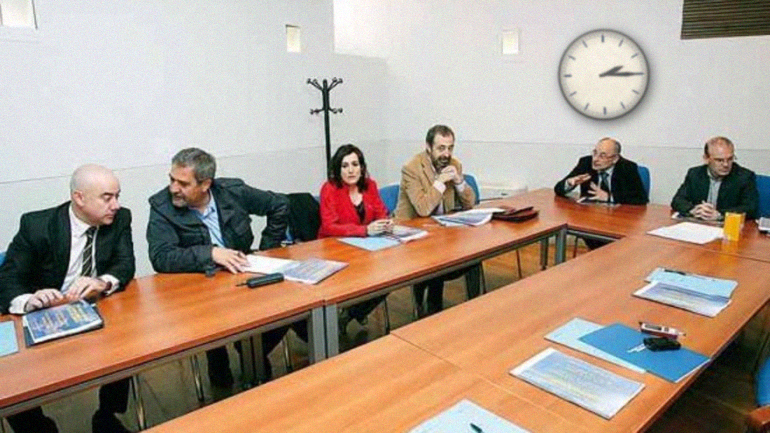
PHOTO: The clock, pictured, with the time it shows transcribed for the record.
2:15
